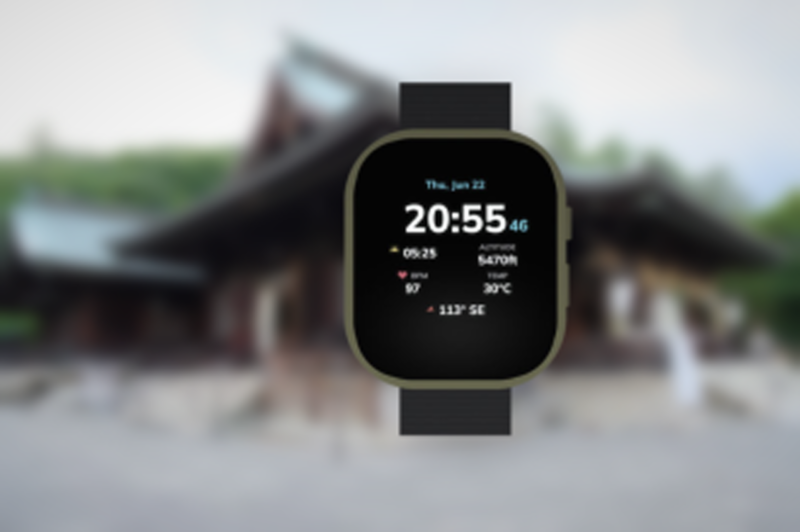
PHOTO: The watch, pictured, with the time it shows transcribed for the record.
20:55
